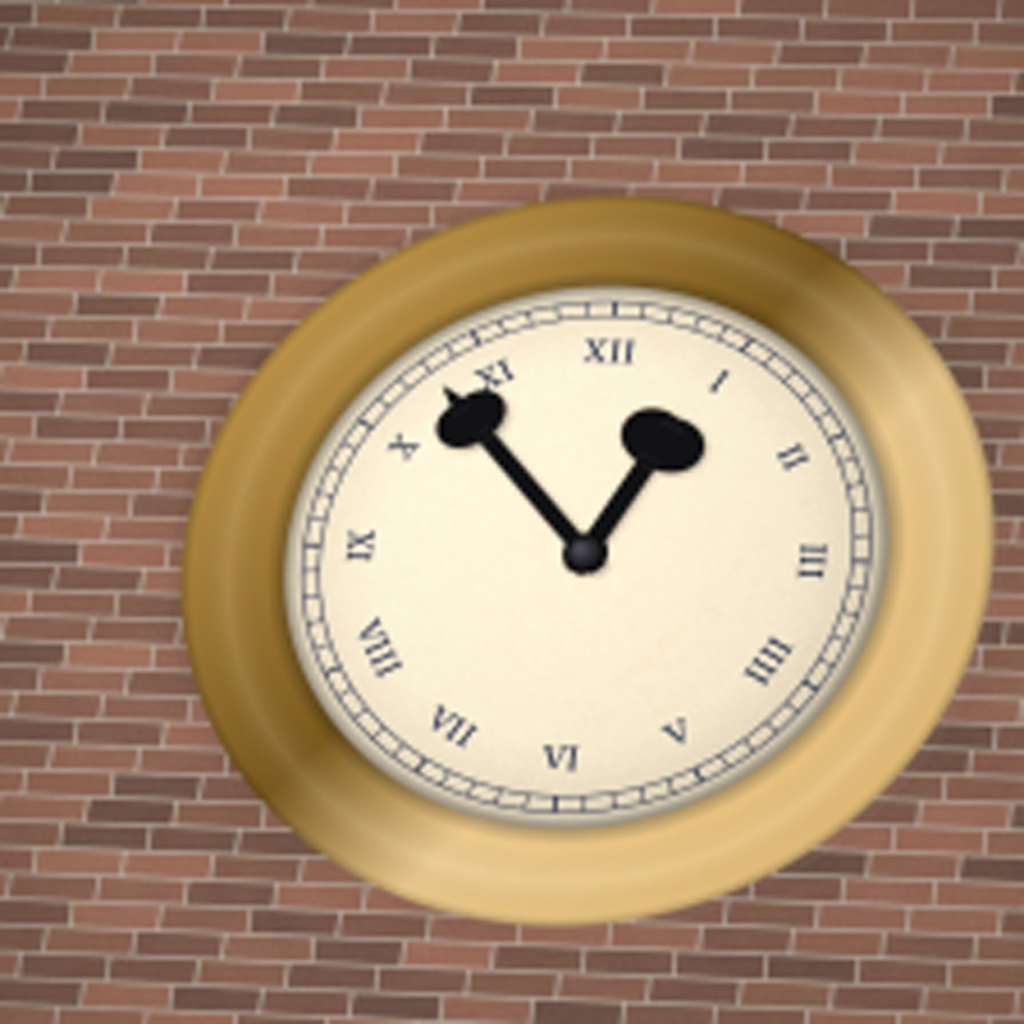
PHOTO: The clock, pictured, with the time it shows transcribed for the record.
12:53
